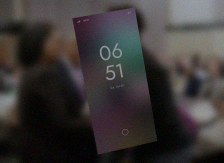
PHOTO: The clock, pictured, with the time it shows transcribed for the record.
6:51
